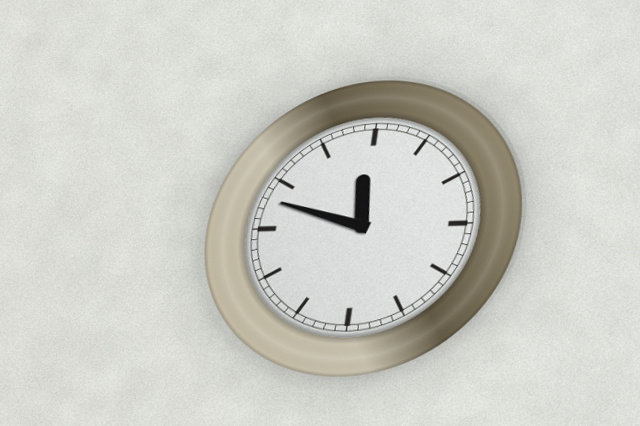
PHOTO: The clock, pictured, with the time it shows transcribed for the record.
11:48
